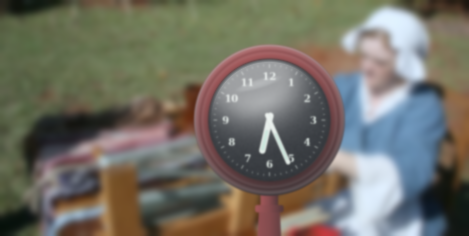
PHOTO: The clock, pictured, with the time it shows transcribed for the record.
6:26
